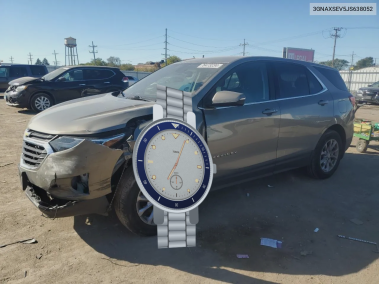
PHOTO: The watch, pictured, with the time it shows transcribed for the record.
7:04
